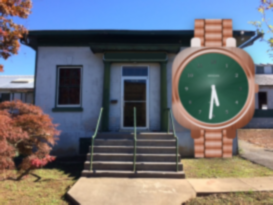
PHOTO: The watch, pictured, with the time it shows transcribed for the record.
5:31
